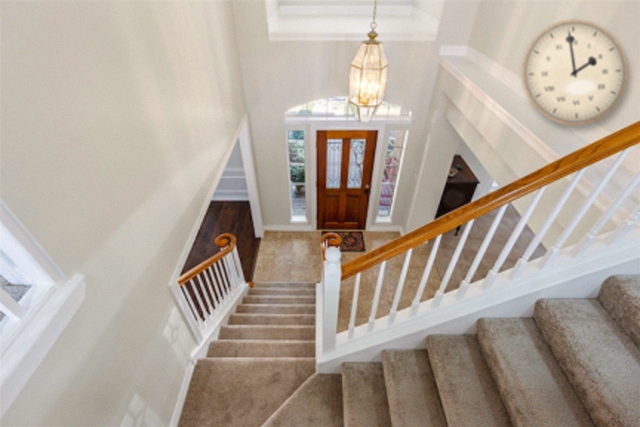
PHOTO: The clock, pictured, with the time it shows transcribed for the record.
1:59
